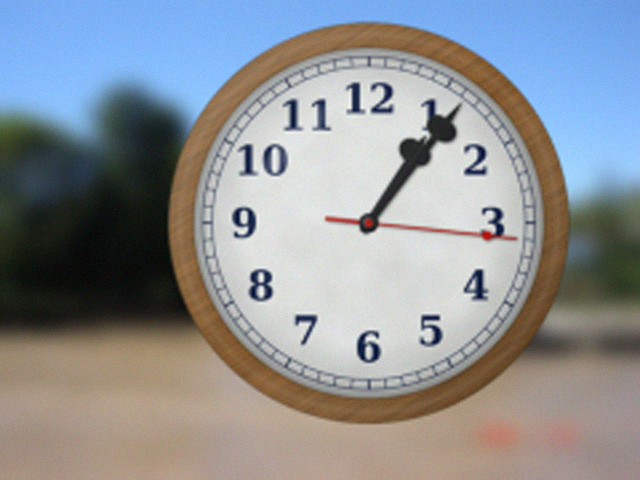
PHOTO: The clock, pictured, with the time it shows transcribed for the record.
1:06:16
